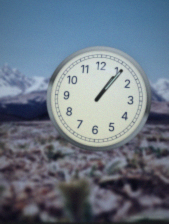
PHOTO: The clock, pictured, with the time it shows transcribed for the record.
1:06
